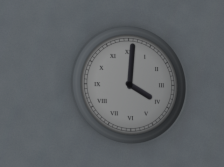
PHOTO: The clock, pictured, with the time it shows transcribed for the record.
4:01
